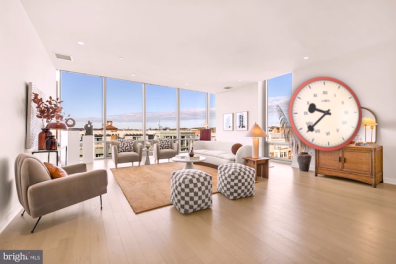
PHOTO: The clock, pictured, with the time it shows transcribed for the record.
9:38
